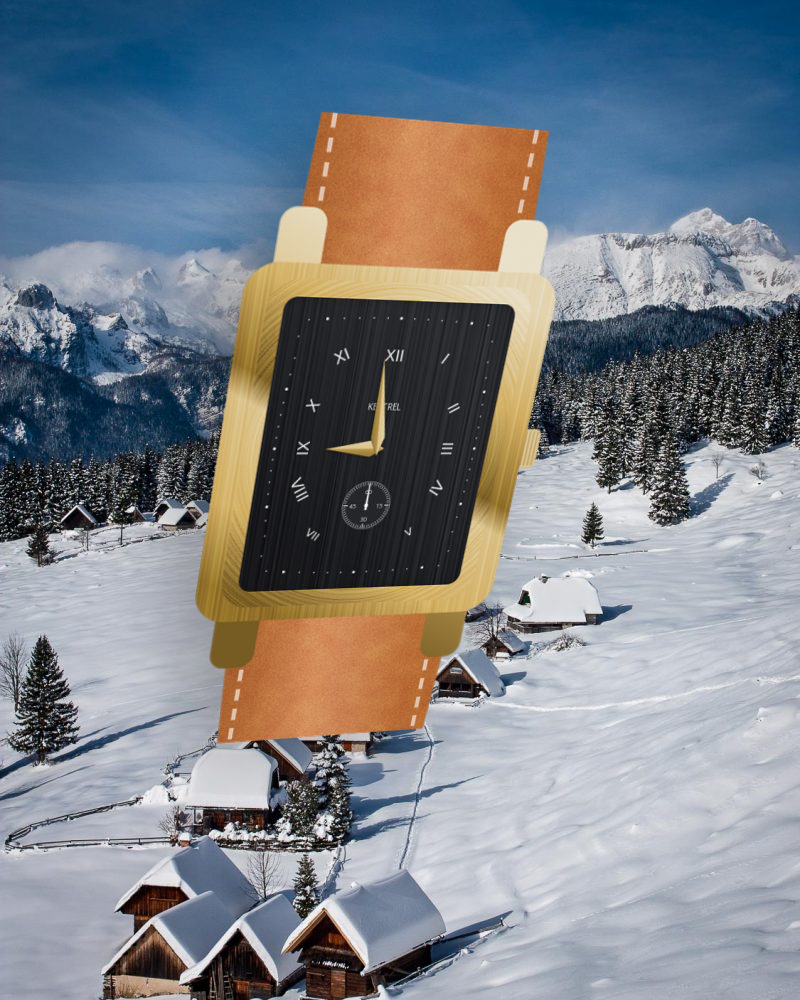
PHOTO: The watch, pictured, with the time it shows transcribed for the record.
8:59
